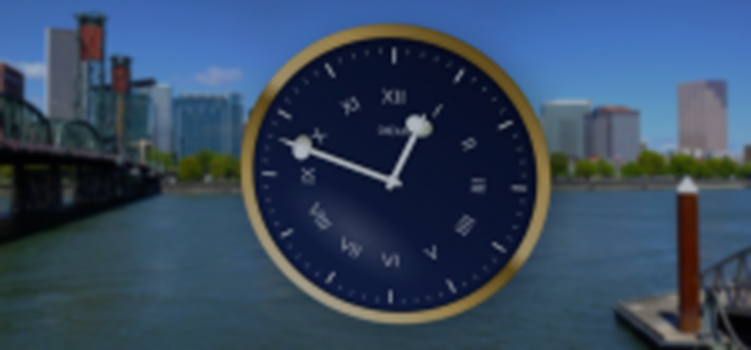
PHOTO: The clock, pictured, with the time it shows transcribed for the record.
12:48
